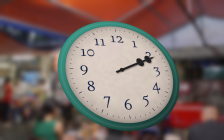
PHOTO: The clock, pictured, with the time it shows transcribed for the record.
2:11
